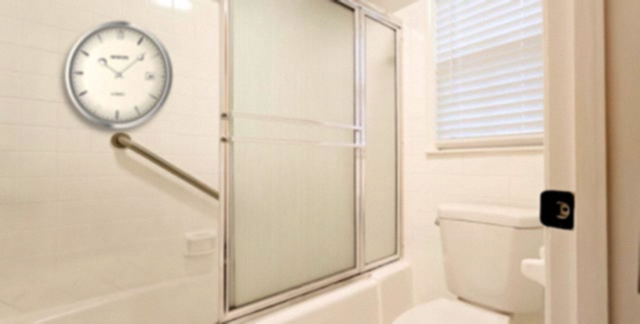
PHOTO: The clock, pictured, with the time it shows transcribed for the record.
10:08
